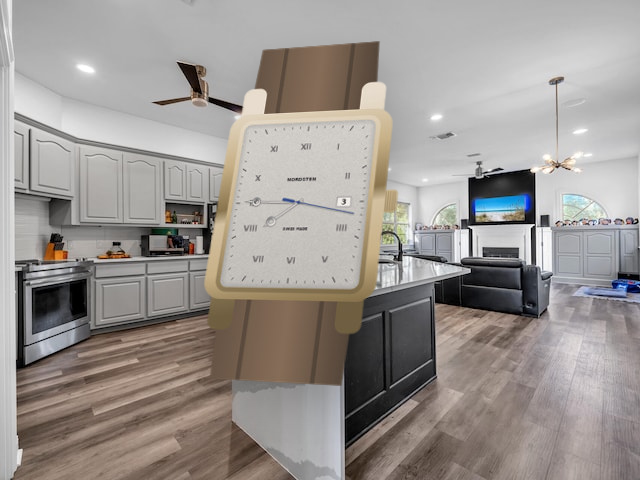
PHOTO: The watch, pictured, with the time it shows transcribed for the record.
7:45:17
